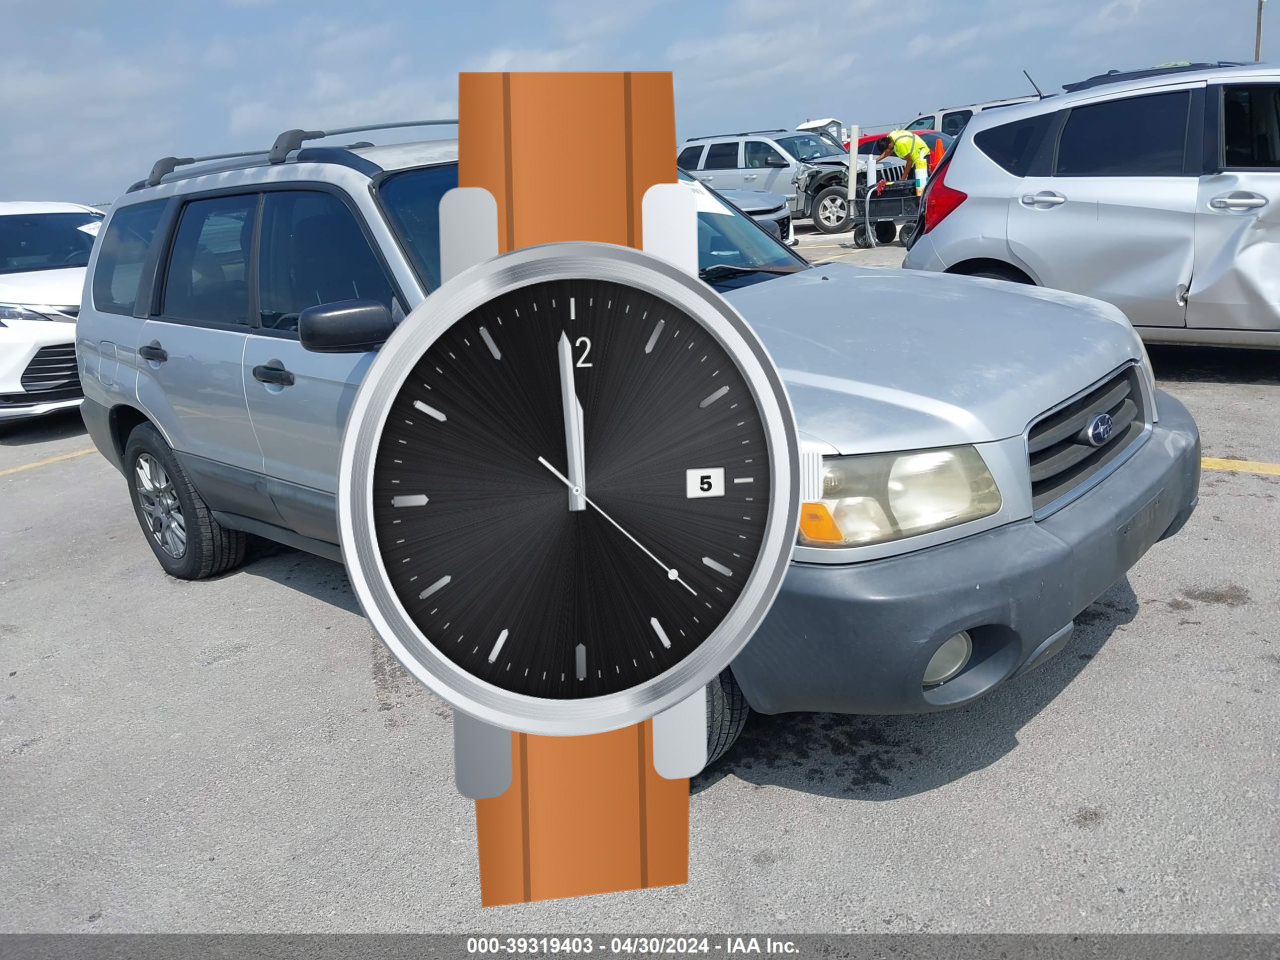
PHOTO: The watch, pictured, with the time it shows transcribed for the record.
11:59:22
